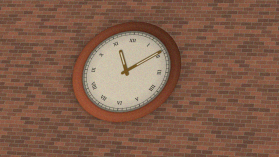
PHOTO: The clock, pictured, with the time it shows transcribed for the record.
11:09
